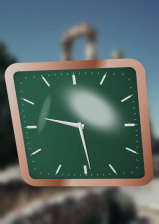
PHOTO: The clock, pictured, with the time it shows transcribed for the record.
9:29
